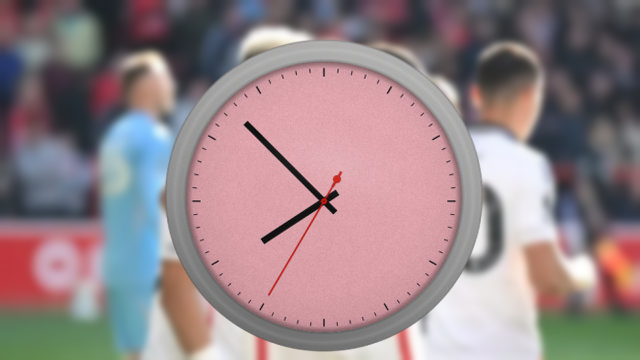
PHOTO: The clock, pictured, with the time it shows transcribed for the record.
7:52:35
